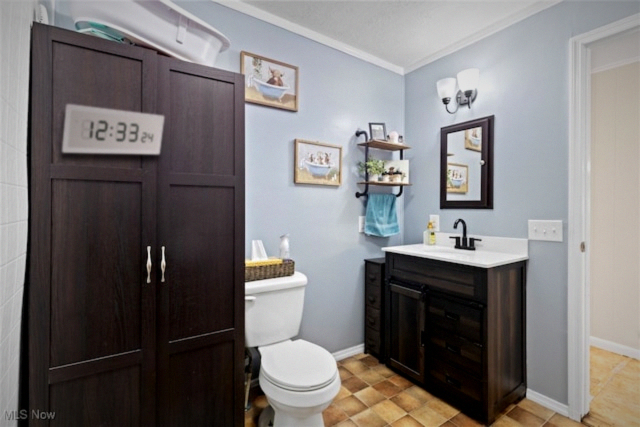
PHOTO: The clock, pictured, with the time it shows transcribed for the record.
12:33
